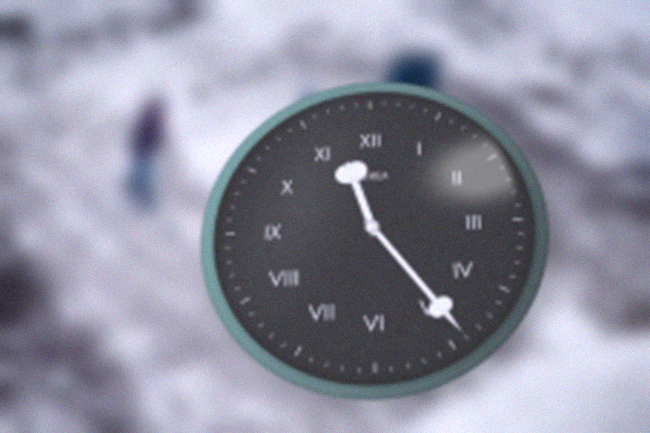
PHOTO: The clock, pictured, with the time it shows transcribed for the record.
11:24
